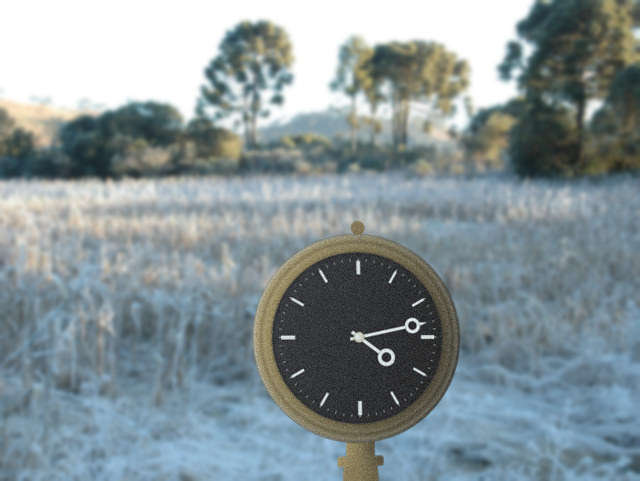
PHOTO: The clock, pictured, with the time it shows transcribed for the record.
4:13
